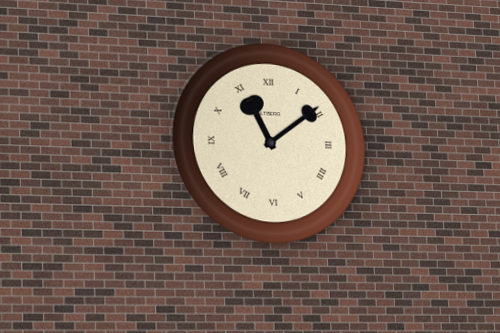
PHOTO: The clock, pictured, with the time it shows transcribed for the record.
11:09
